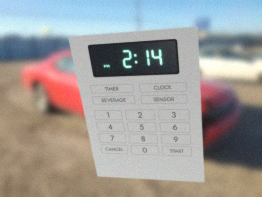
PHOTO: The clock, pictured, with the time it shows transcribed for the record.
2:14
